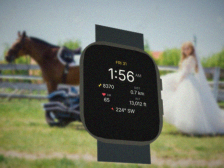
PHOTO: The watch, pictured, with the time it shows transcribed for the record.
1:56
